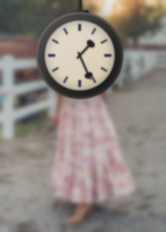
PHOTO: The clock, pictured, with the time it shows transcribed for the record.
1:26
